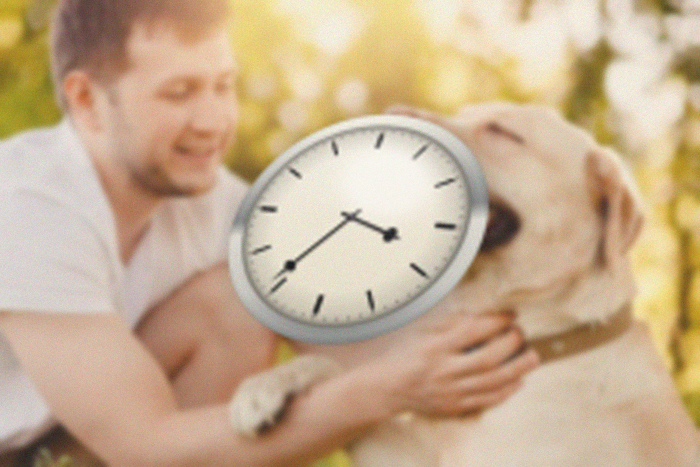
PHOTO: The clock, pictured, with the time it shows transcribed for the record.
3:36
